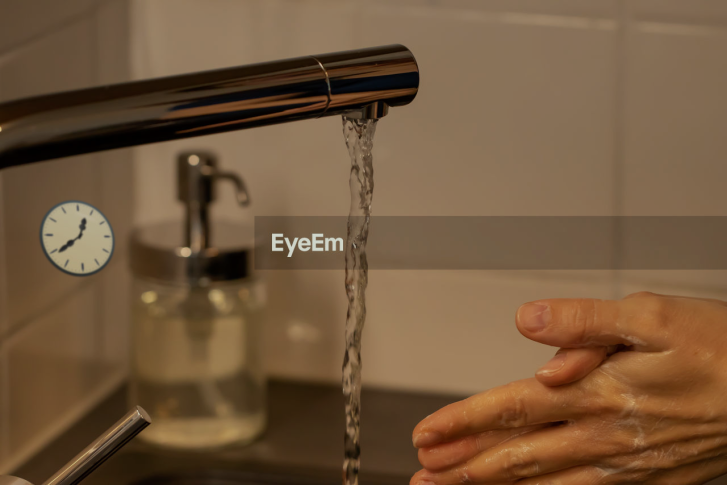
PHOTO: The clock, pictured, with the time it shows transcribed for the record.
12:39
